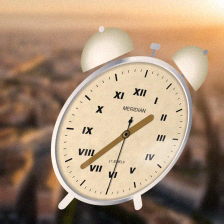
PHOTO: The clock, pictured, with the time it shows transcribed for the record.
1:37:30
